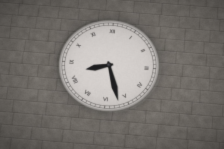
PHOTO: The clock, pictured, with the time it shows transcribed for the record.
8:27
